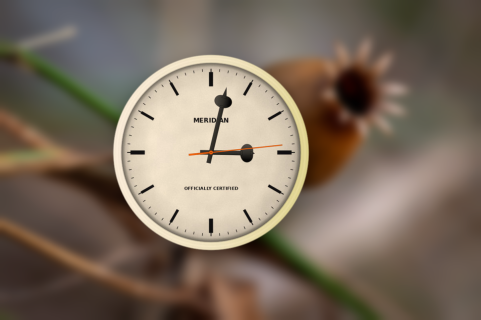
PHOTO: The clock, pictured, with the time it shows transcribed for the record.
3:02:14
